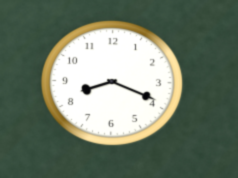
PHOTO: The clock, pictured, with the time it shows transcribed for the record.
8:19
